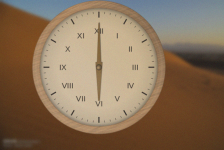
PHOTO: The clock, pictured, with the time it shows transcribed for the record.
6:00
